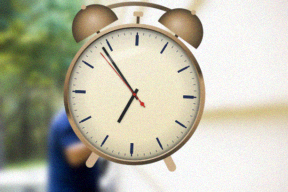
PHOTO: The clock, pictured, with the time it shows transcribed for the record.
6:53:53
